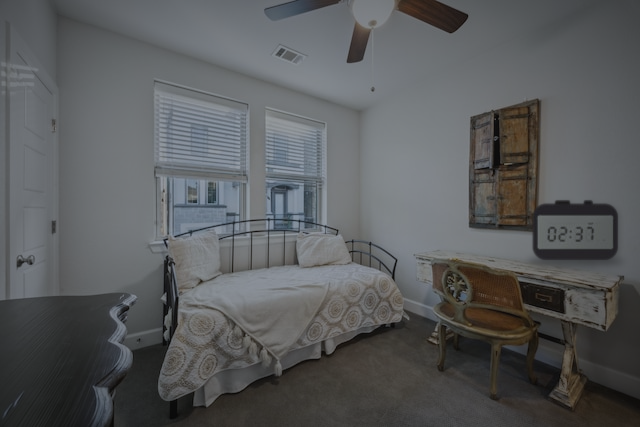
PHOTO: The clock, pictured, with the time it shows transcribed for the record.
2:37
